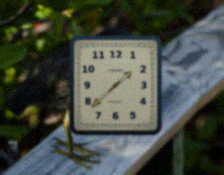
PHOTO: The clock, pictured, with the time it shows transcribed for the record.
1:38
